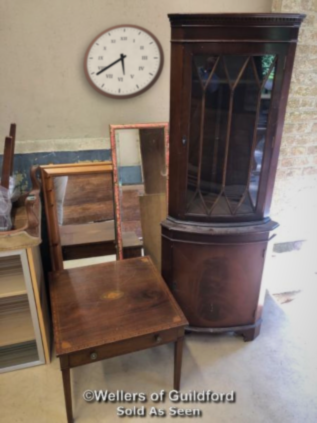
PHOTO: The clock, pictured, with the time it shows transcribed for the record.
5:39
